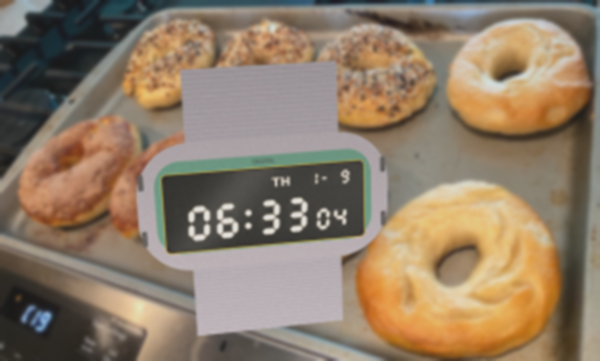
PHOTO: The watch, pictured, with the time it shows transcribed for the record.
6:33:04
